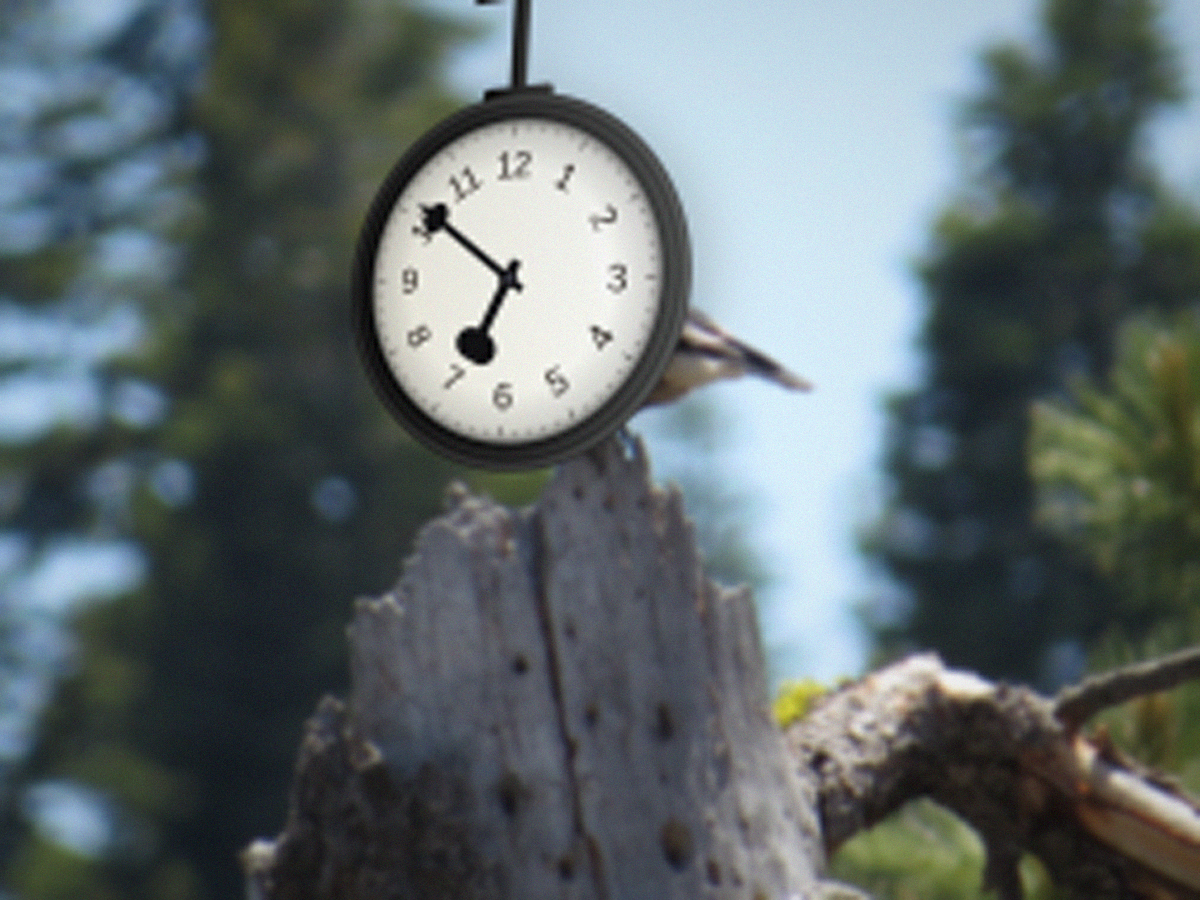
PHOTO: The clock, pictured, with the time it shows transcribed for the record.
6:51
